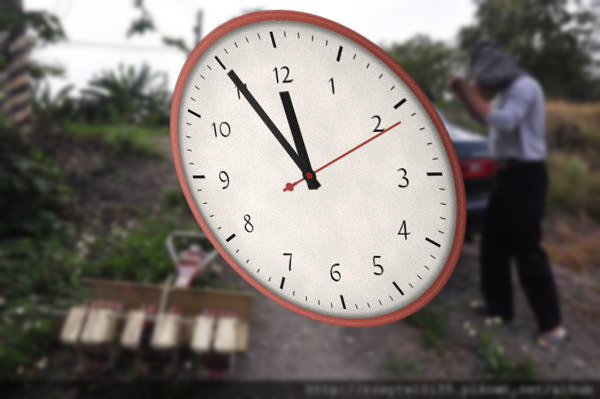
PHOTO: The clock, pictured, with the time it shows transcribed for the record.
11:55:11
